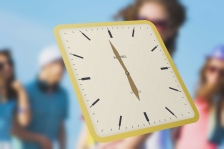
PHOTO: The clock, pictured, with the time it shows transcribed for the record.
5:59
